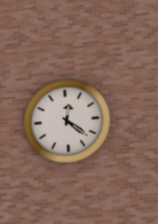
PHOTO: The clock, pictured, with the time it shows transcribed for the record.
12:22
